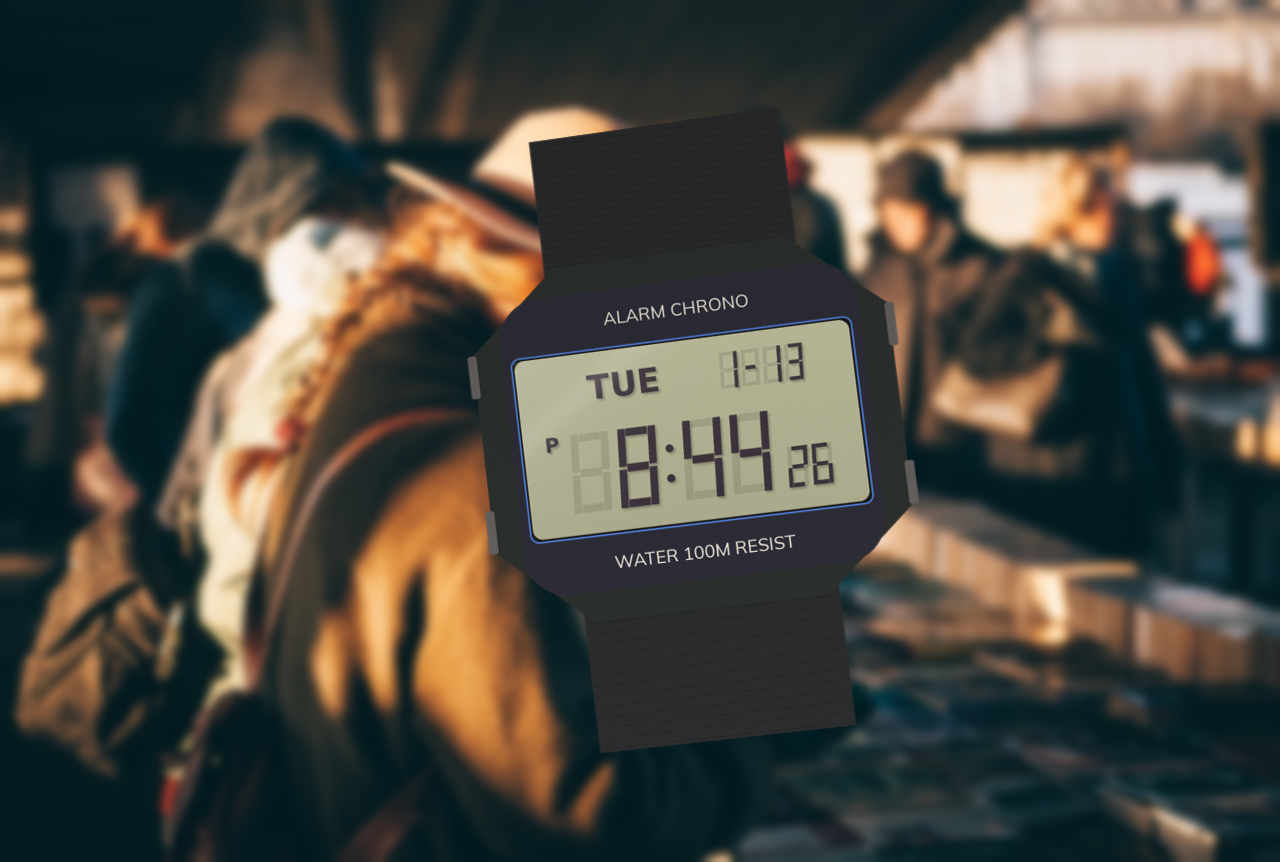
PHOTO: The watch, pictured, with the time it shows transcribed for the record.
8:44:26
